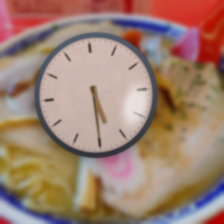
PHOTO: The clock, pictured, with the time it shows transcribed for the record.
5:30
